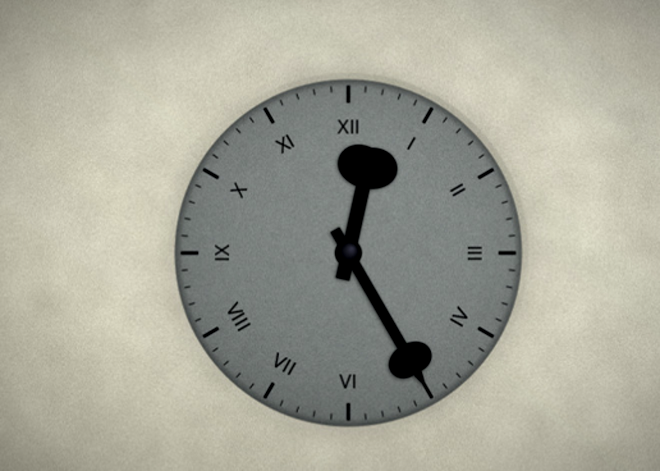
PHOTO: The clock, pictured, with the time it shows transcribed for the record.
12:25
